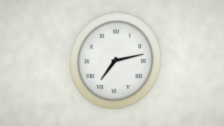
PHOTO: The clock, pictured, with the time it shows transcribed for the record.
7:13
